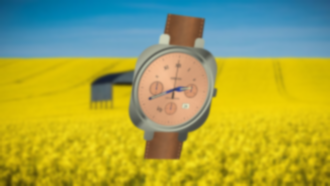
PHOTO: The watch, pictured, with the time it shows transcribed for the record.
2:41
